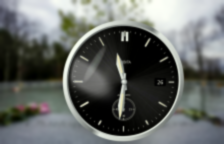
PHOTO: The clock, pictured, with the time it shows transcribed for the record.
11:31
